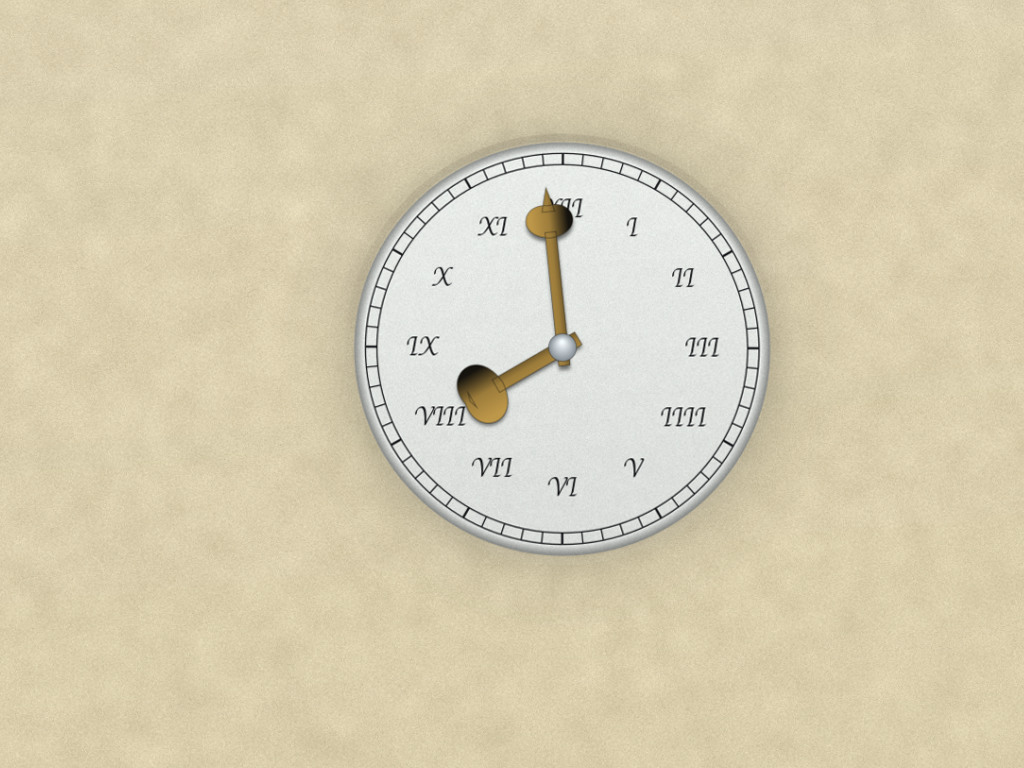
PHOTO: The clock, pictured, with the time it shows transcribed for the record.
7:59
